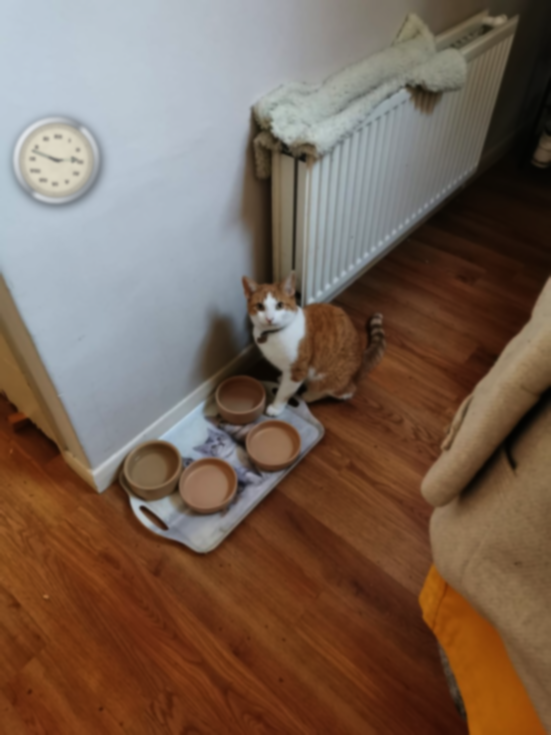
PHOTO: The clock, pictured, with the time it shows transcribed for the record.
2:48
